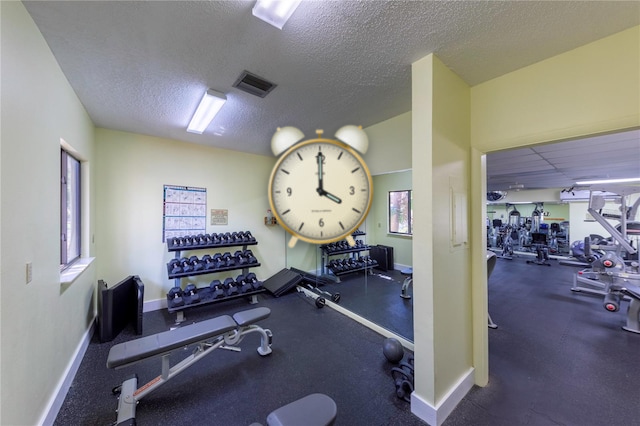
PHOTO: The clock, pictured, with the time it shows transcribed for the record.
4:00
